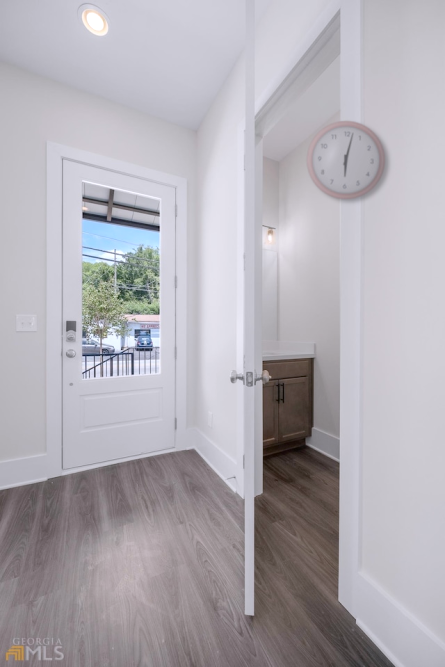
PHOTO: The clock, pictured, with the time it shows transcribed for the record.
6:02
